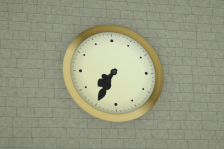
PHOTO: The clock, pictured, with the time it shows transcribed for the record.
7:35
